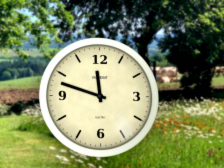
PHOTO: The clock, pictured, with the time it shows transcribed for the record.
11:48
